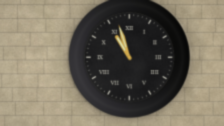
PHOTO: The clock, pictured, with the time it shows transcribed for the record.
10:57
